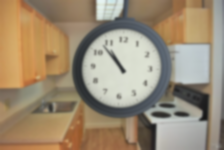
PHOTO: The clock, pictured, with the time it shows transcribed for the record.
10:53
